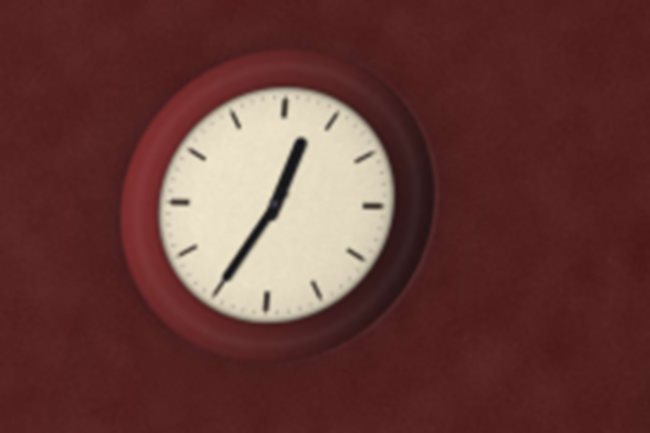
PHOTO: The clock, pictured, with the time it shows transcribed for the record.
12:35
